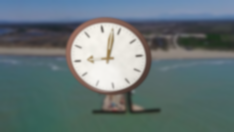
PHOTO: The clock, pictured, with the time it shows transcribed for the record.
9:03
